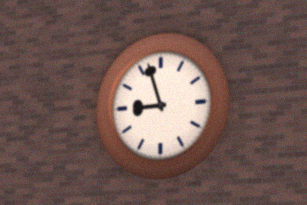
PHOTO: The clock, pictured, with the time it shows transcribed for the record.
8:57
